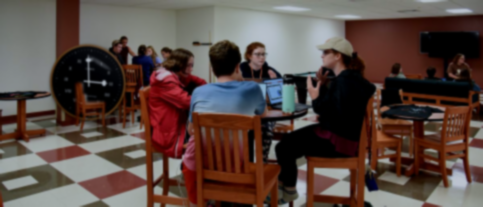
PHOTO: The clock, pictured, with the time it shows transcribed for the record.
2:59
